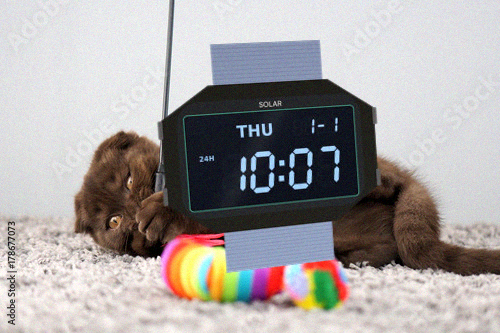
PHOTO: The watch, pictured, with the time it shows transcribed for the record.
10:07
